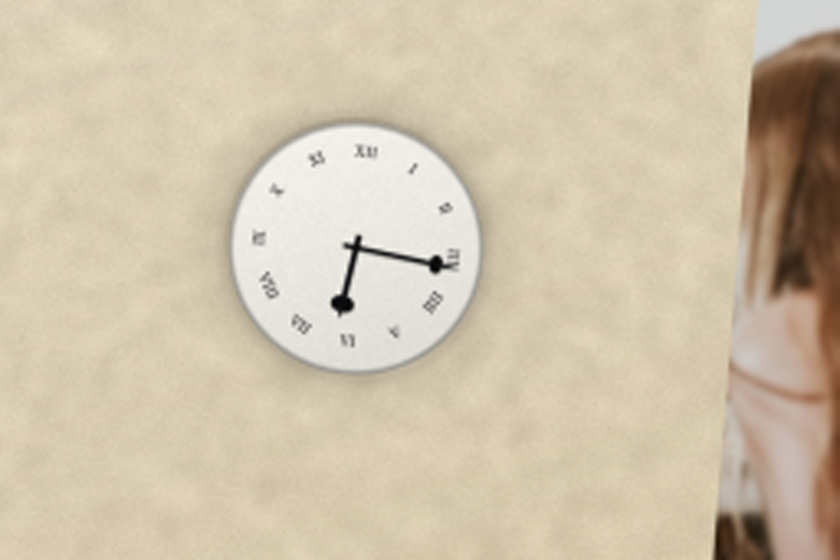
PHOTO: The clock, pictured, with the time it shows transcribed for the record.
6:16
